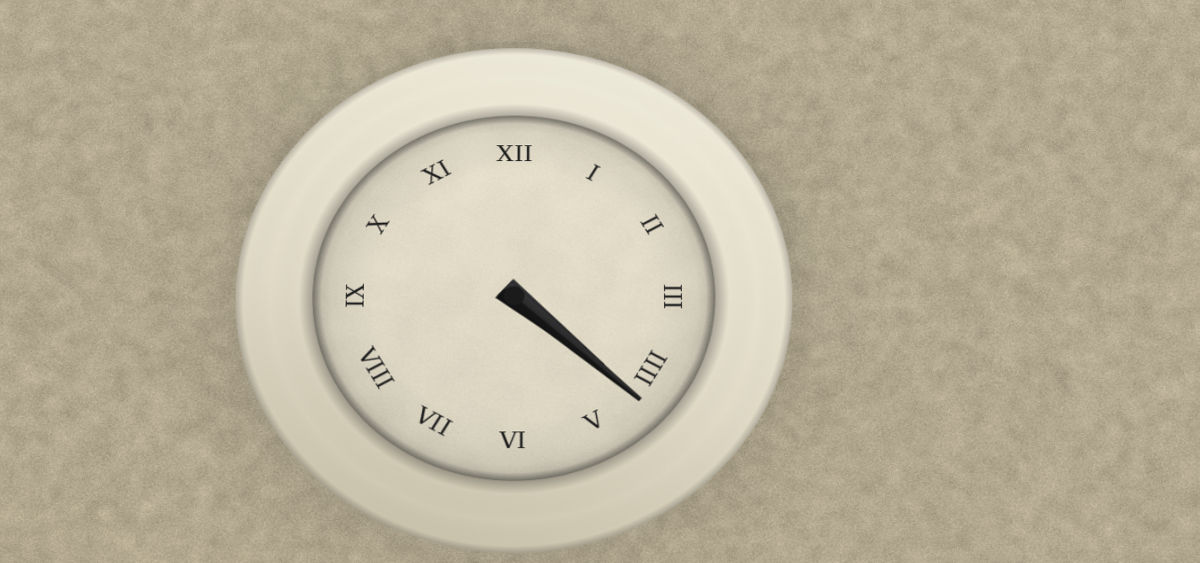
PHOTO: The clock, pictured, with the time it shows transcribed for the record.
4:22
